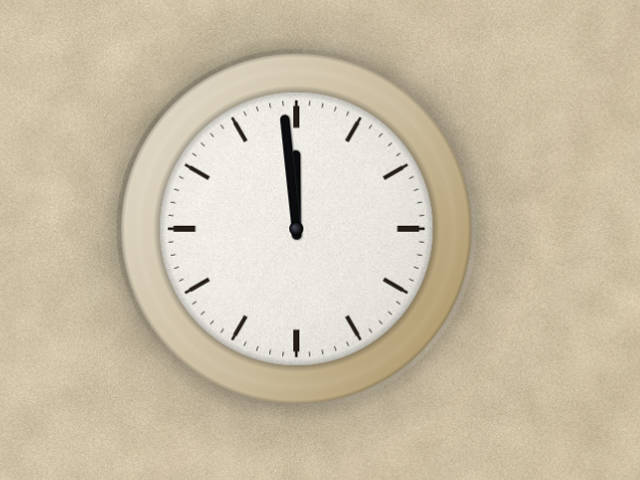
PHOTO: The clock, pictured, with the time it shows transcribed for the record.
11:59
